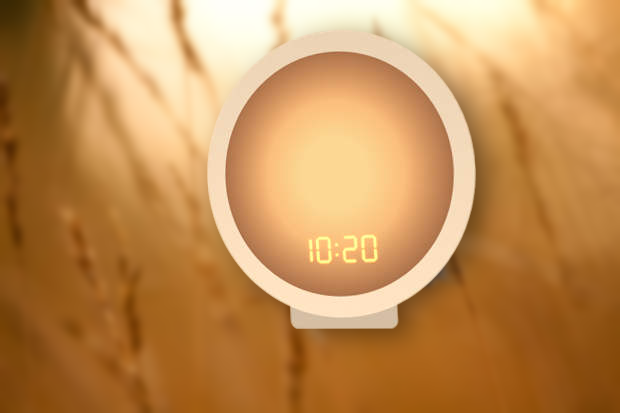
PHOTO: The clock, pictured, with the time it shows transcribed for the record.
10:20
